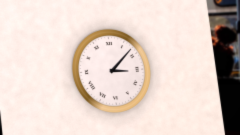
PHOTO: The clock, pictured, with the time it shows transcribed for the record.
3:08
